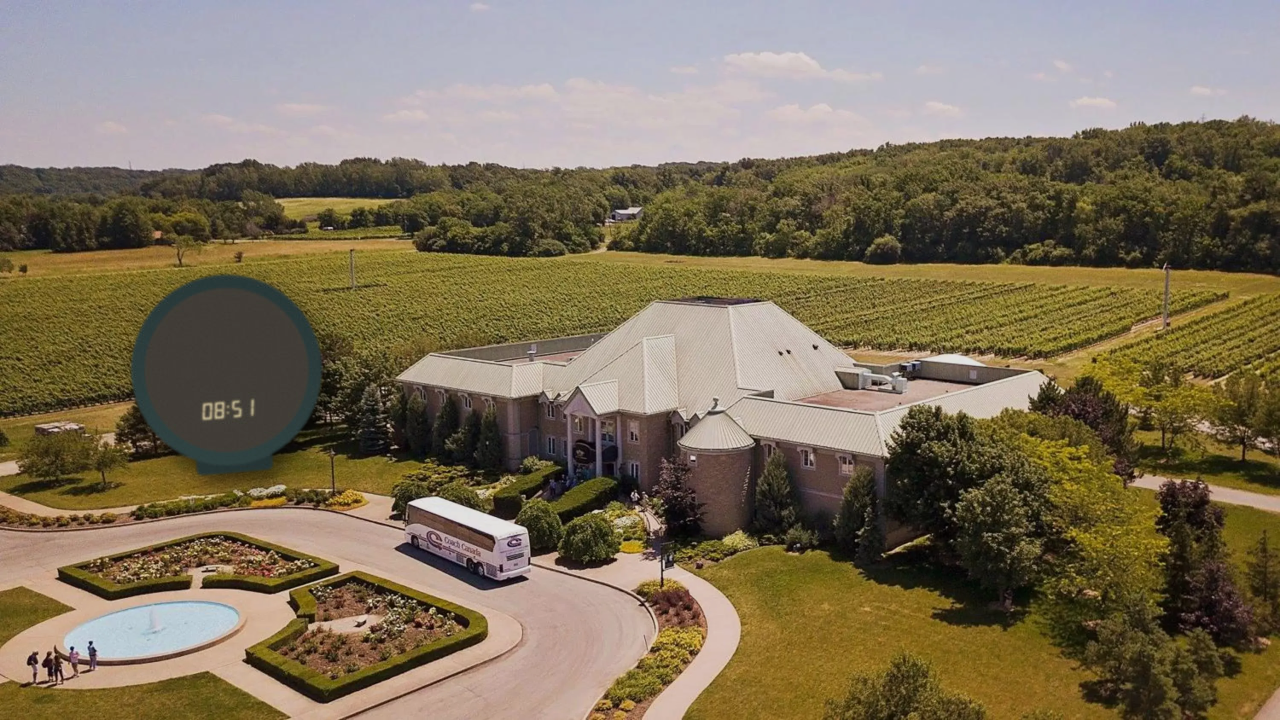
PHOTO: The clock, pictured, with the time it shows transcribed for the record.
8:51
